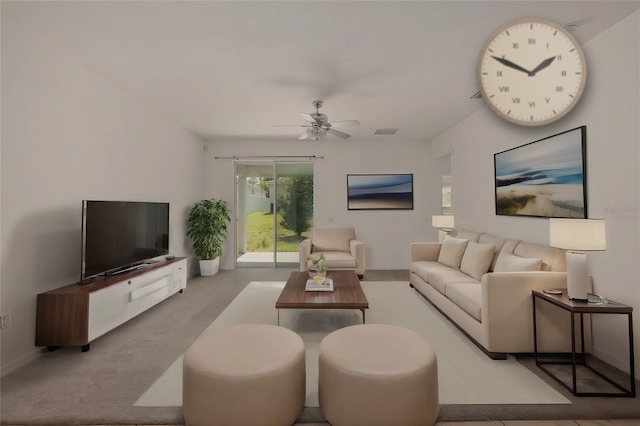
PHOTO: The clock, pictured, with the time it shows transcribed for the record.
1:49
